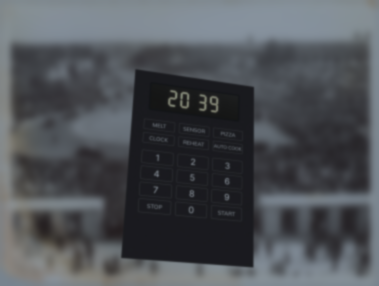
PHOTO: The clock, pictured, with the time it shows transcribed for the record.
20:39
